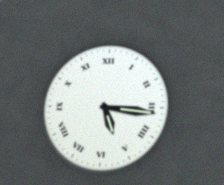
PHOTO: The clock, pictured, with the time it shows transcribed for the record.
5:16
